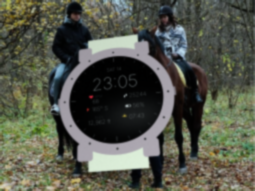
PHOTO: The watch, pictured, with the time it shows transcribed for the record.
23:05
